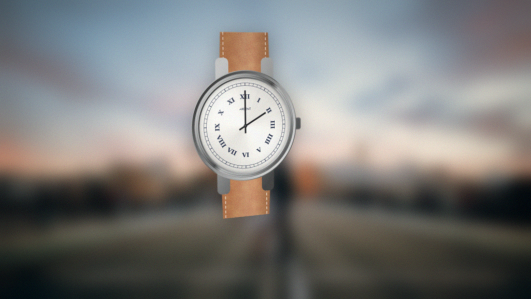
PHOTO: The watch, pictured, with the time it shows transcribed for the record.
2:00
